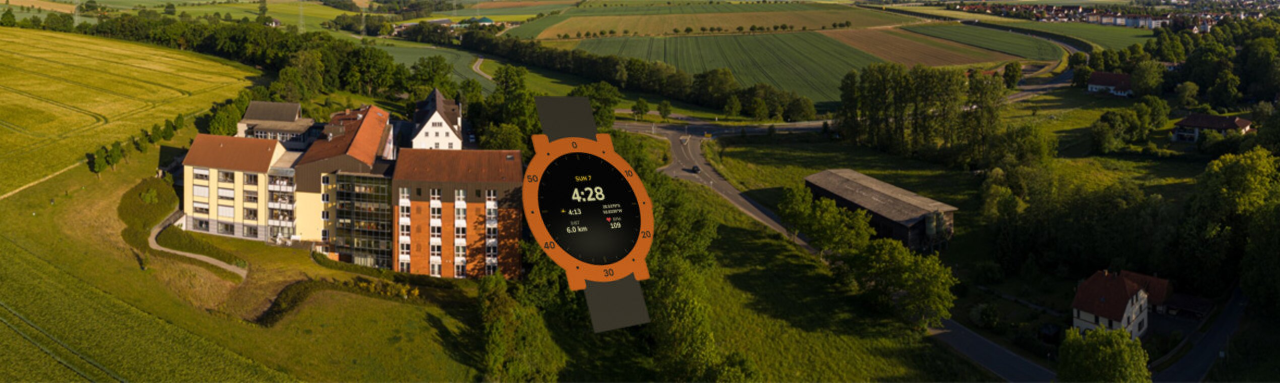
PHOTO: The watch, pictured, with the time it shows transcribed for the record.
4:28
